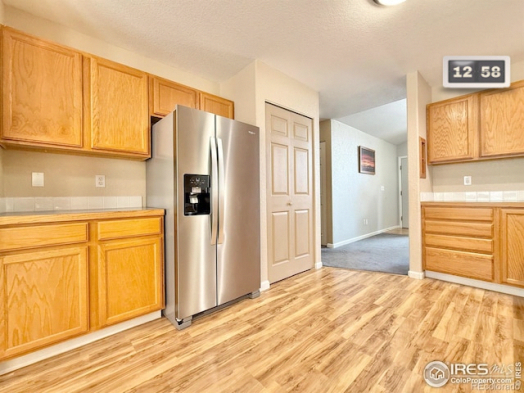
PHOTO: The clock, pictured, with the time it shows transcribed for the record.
12:58
